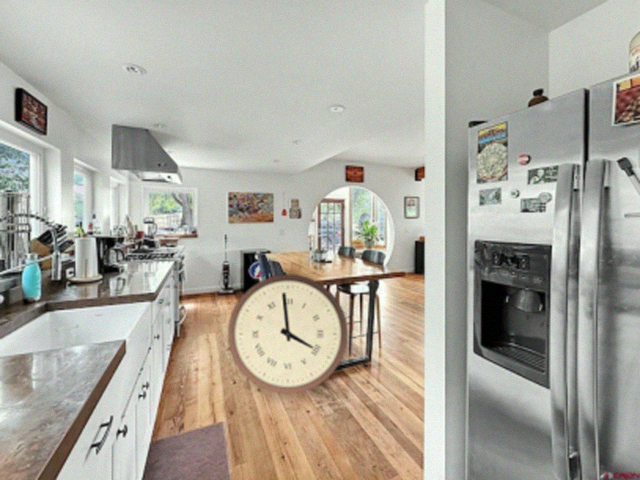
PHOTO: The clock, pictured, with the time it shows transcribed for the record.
3:59
